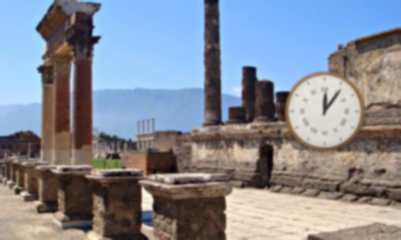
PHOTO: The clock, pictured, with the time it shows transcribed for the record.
12:06
